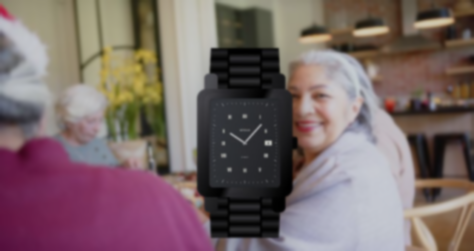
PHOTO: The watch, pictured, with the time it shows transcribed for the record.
10:07
